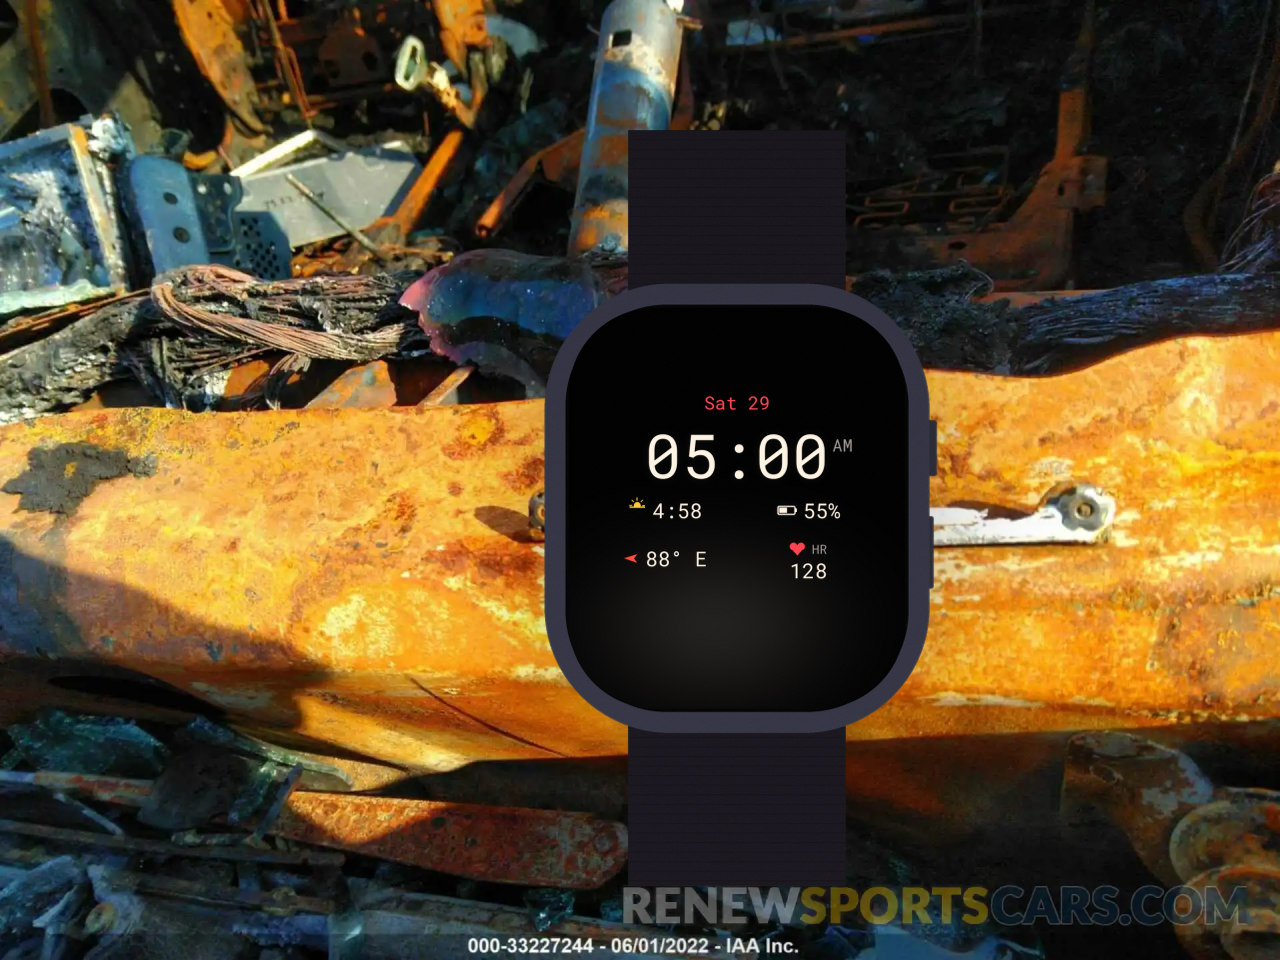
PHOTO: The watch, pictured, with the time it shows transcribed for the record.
5:00
